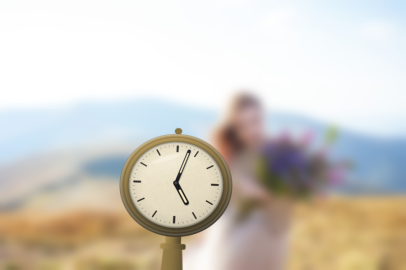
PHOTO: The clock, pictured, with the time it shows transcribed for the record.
5:03
